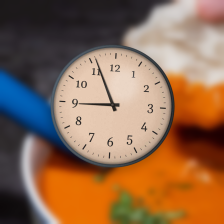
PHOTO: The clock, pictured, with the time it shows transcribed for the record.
8:56
